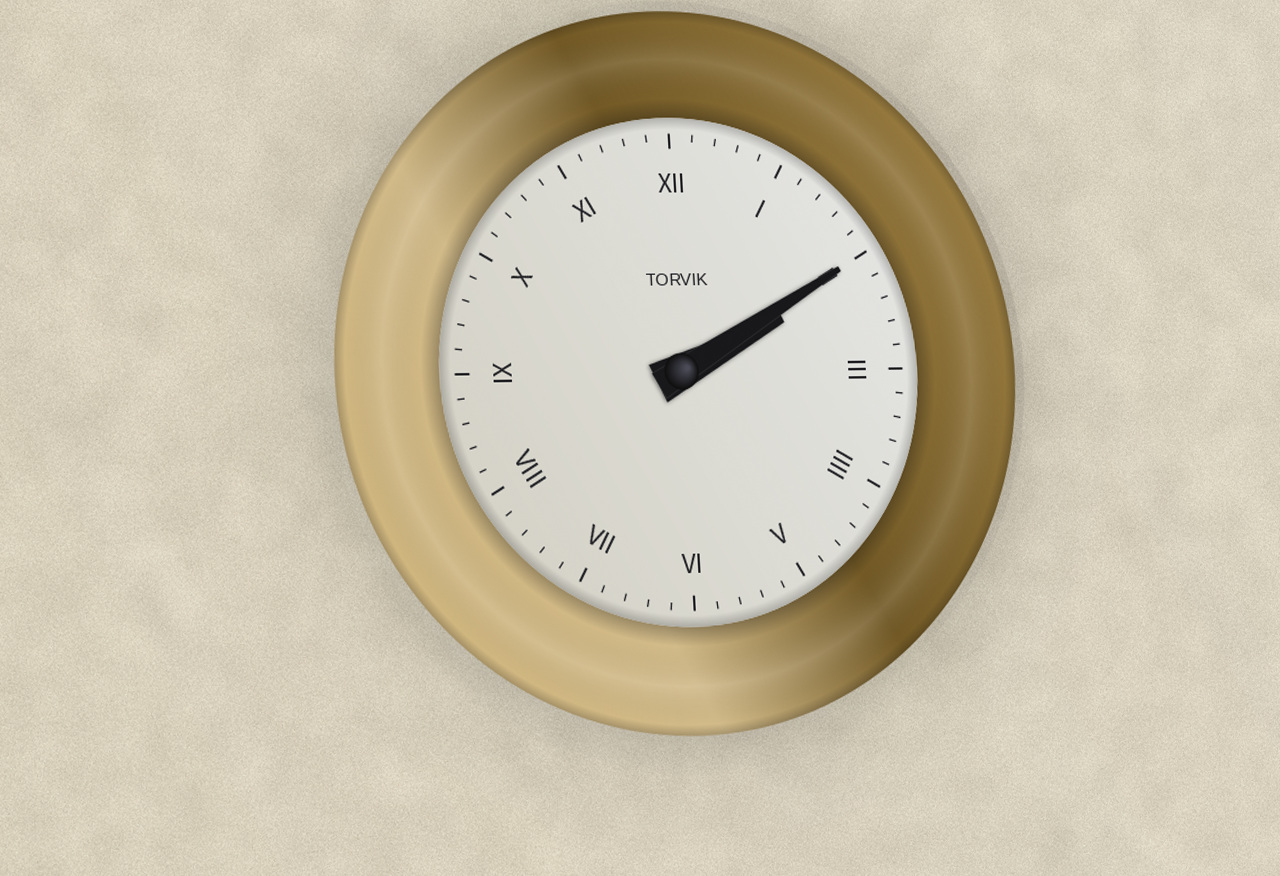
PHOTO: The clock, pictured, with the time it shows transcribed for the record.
2:10
